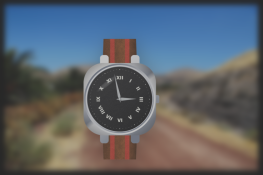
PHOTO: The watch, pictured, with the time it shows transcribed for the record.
2:58
